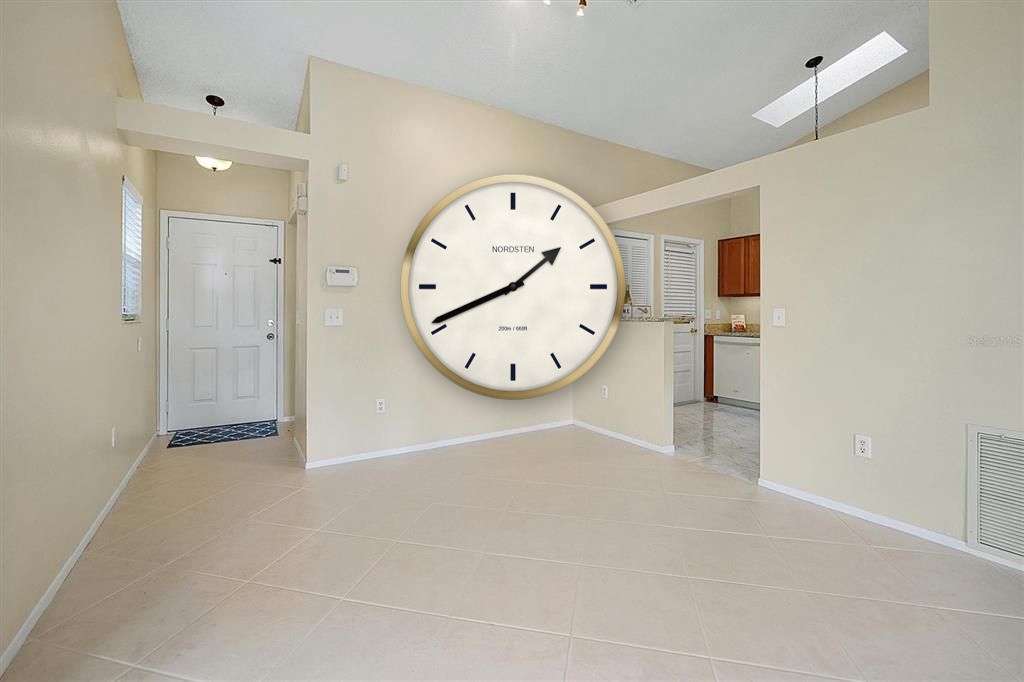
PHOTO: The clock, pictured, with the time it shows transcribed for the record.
1:41
